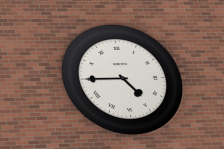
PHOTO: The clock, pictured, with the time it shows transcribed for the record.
4:45
